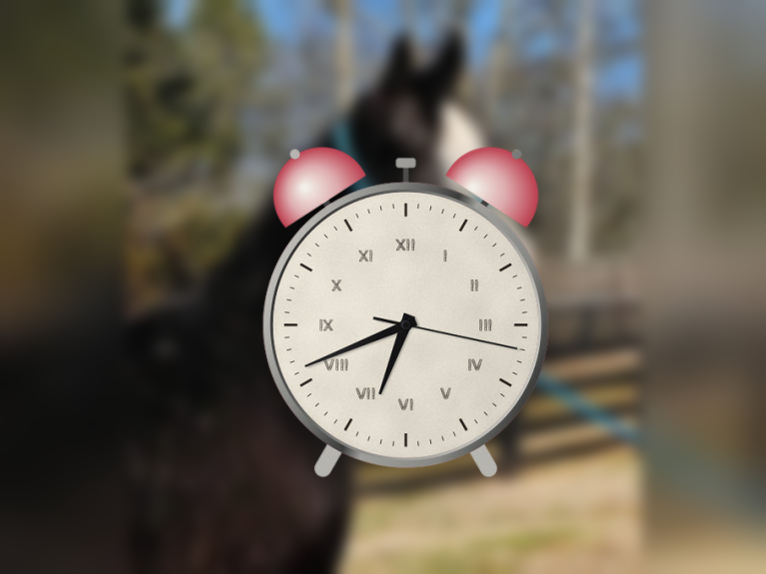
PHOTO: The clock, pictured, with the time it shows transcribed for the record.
6:41:17
